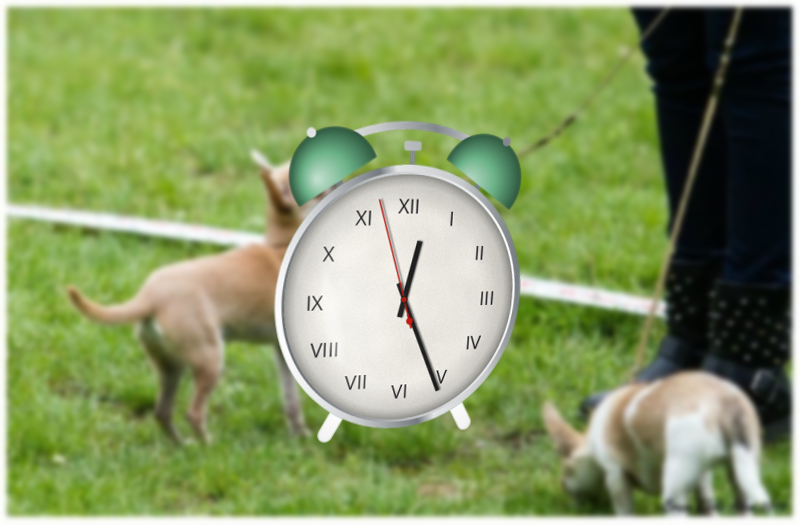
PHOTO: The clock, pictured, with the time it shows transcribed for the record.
12:25:57
